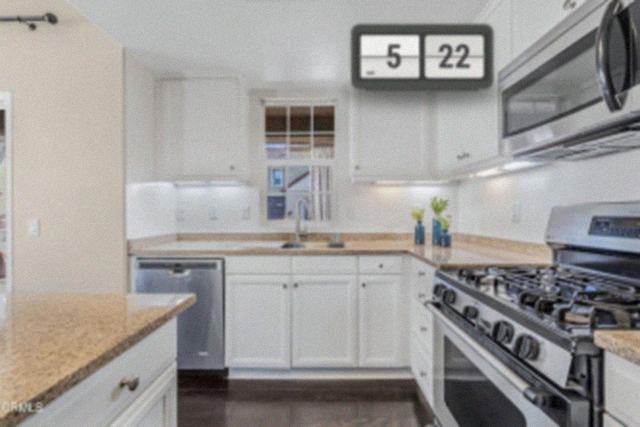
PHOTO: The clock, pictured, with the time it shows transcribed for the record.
5:22
